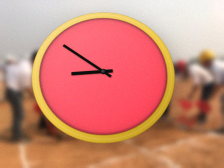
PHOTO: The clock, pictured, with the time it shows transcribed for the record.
8:51
